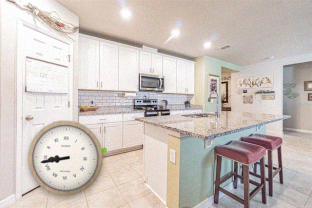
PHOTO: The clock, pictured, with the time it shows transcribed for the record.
8:43
